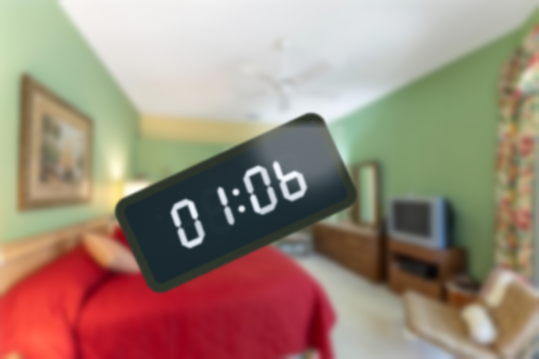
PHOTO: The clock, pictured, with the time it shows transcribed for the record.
1:06
